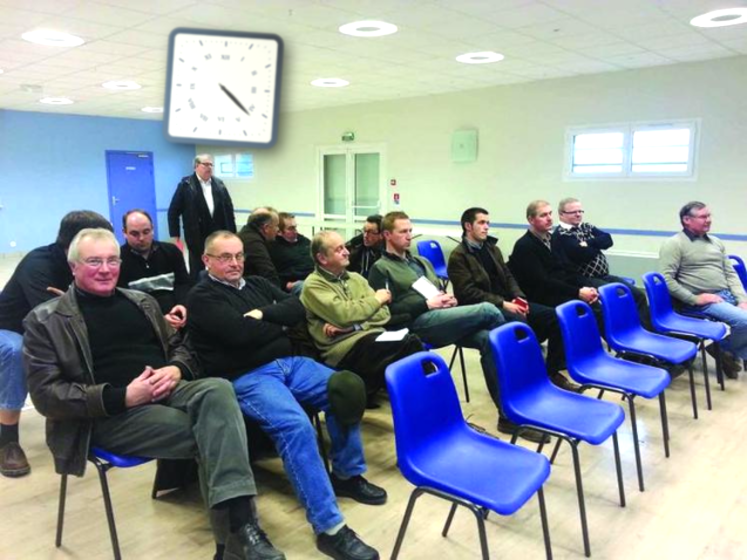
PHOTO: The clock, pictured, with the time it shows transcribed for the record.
4:22
